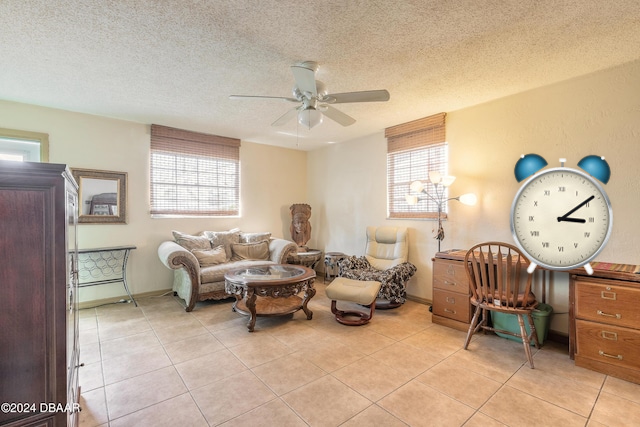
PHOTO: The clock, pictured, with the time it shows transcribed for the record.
3:09
